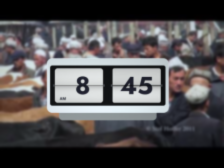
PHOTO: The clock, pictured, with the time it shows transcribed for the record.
8:45
